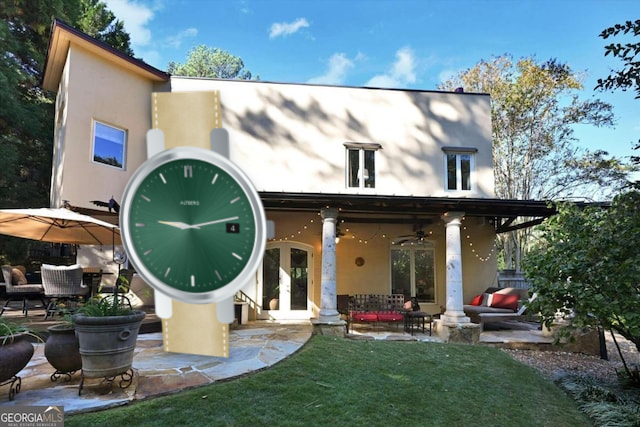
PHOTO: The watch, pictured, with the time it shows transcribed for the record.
9:13
